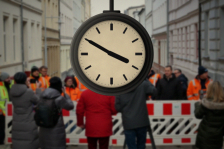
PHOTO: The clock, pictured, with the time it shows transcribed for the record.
3:50
